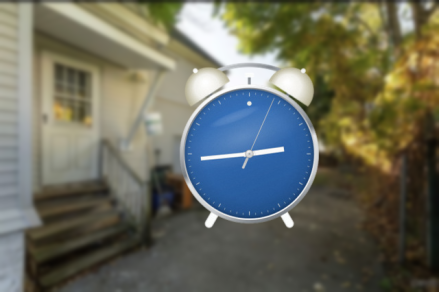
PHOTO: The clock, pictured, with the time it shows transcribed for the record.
2:44:04
